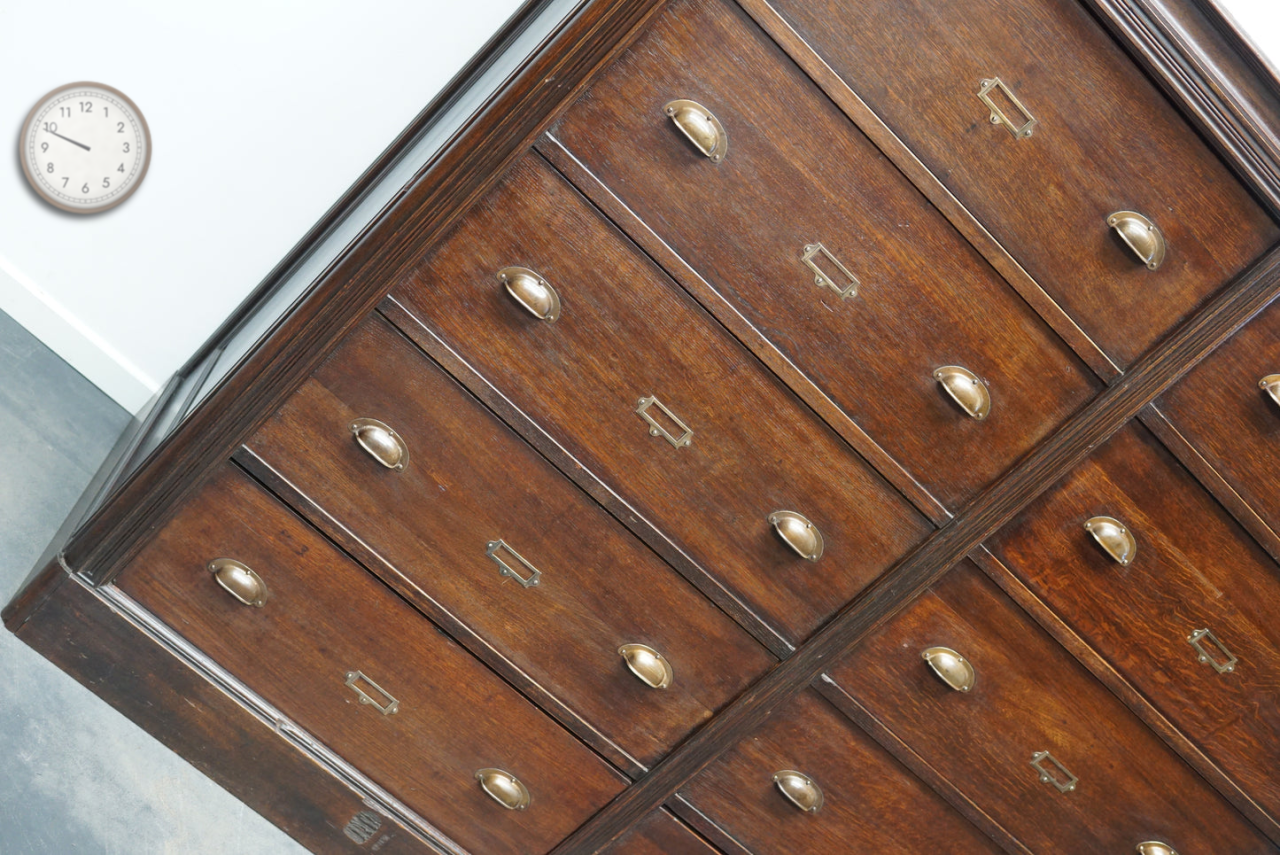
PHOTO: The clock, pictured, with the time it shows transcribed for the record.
9:49
